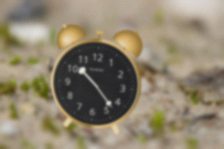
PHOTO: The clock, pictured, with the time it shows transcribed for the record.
10:23
